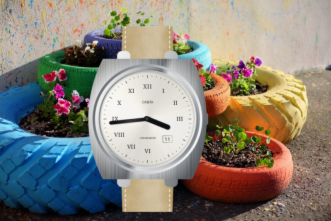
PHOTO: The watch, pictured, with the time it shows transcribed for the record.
3:44
